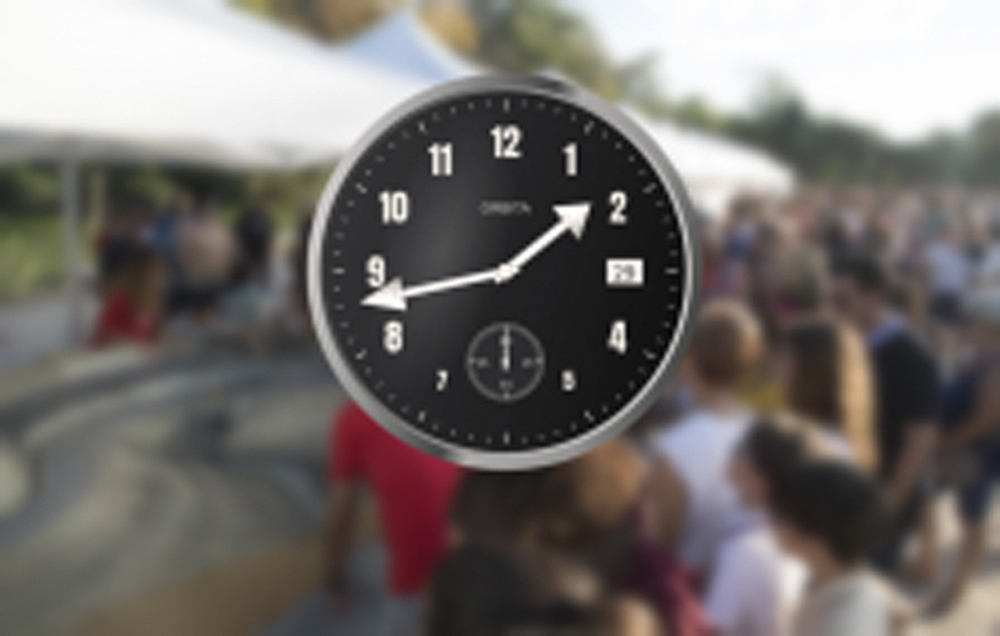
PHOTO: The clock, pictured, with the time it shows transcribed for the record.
1:43
